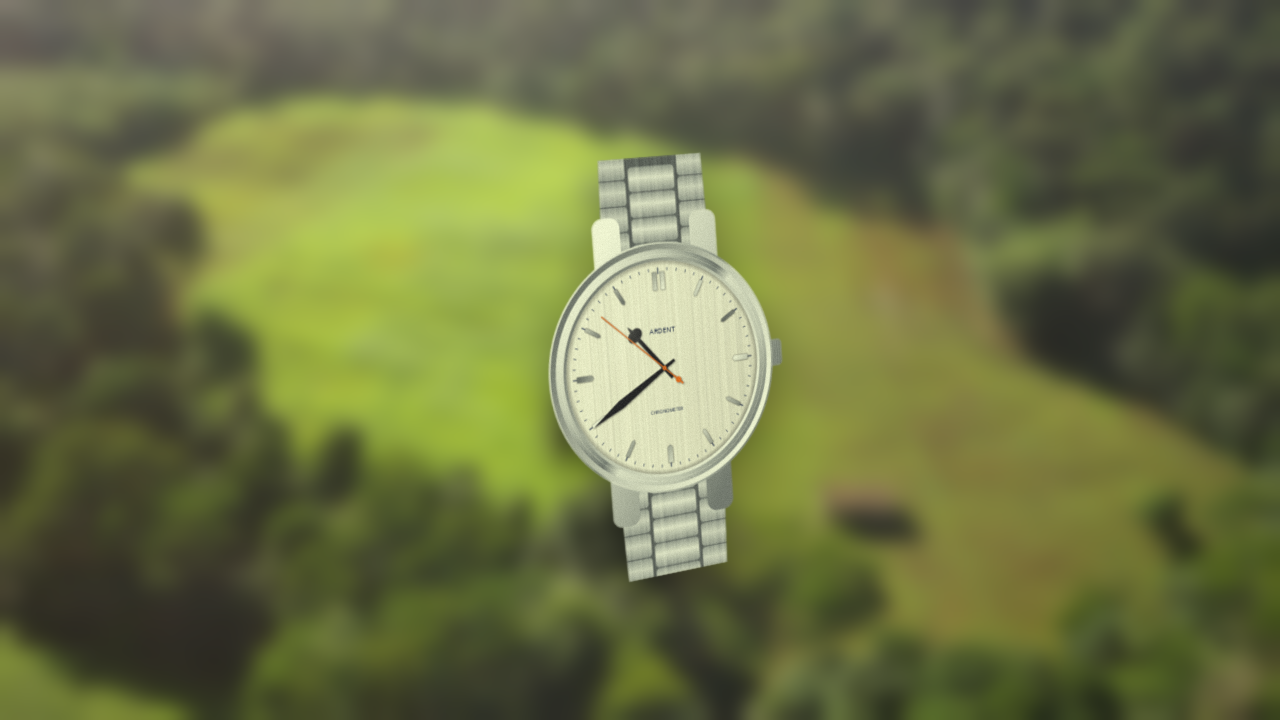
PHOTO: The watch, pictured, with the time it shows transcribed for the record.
10:39:52
